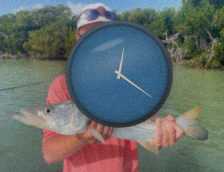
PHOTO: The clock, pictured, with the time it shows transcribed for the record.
12:21
